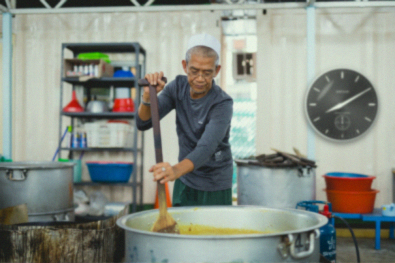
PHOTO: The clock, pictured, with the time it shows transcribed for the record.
8:10
